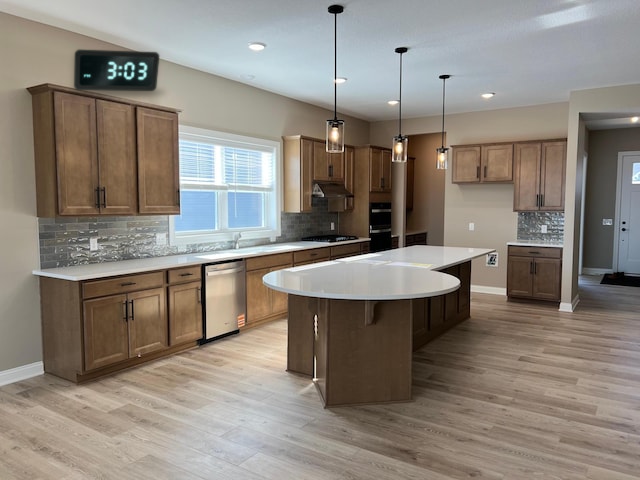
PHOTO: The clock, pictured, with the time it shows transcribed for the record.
3:03
